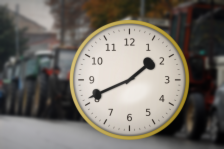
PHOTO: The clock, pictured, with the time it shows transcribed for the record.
1:41
